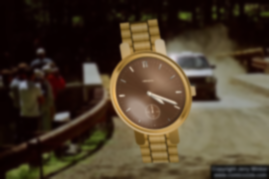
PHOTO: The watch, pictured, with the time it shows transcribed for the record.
4:19
